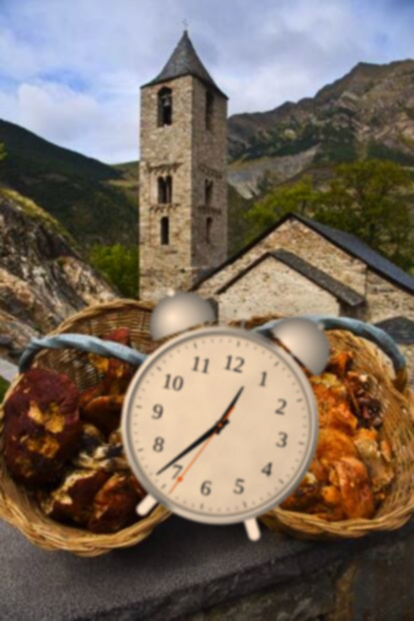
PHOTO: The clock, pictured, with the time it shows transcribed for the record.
12:36:34
